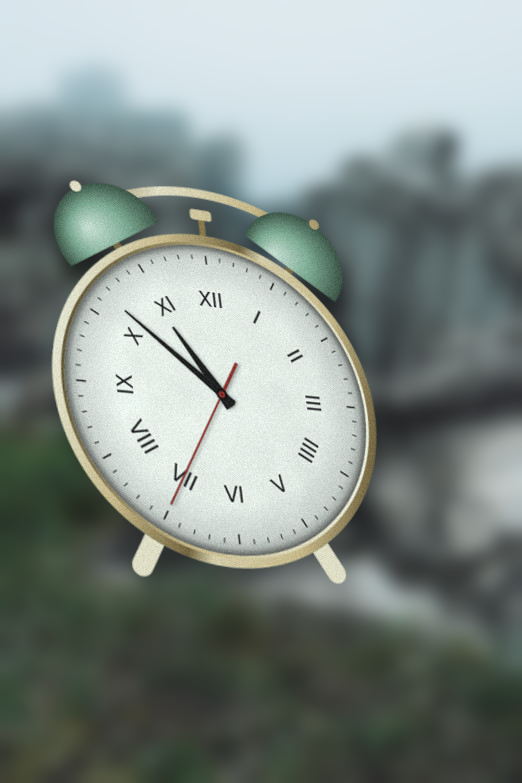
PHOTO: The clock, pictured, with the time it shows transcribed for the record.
10:51:35
